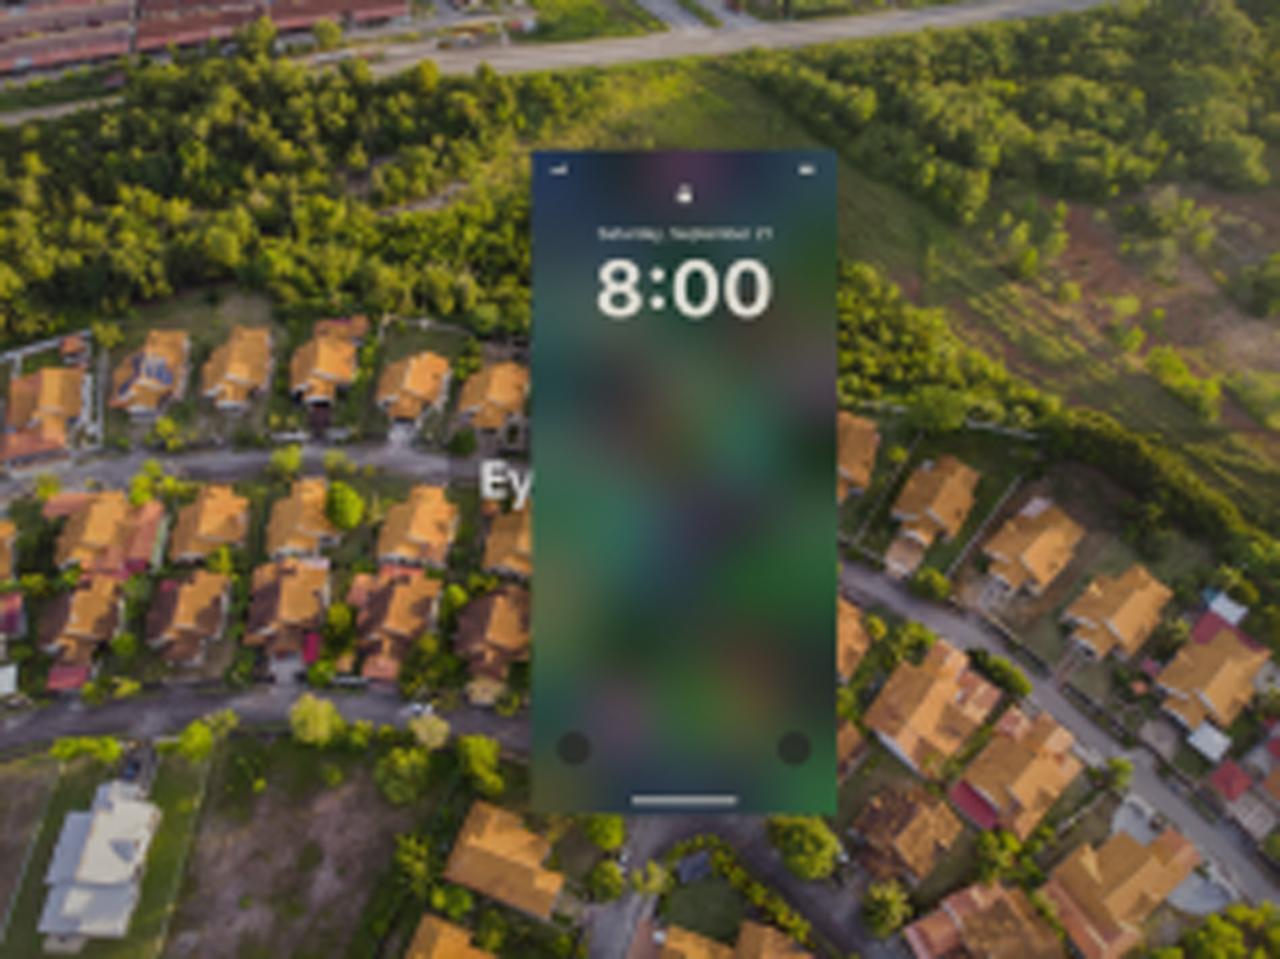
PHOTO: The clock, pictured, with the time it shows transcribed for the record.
8:00
